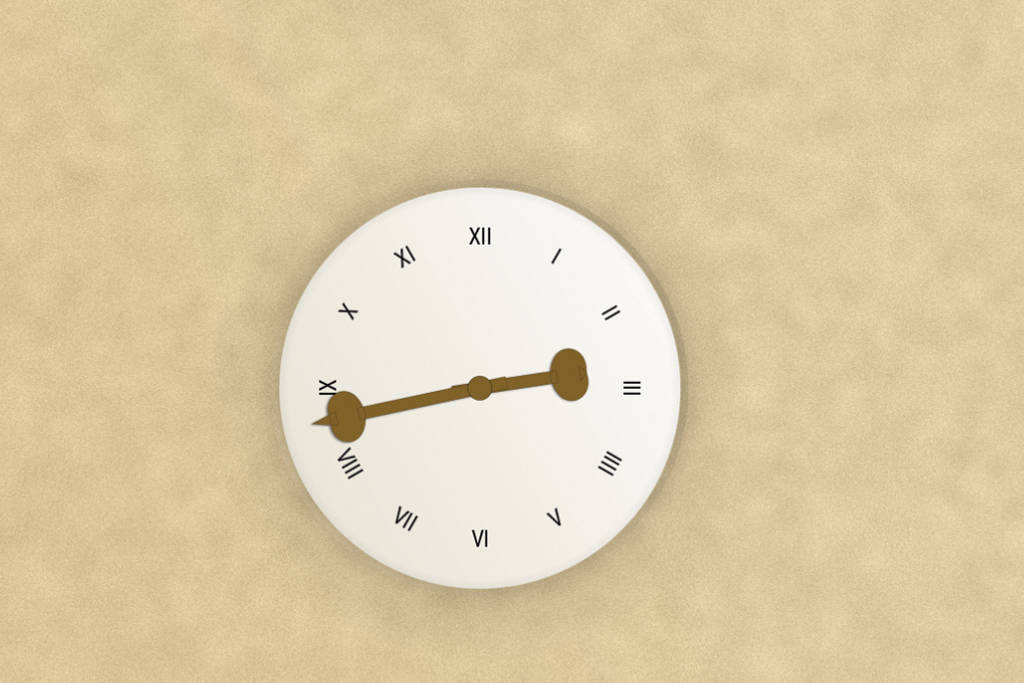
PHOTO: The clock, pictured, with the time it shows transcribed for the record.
2:43
